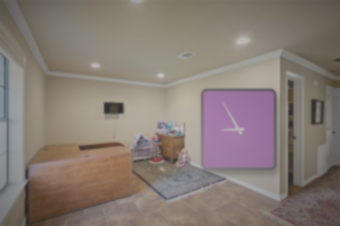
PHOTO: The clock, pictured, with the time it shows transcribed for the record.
8:55
